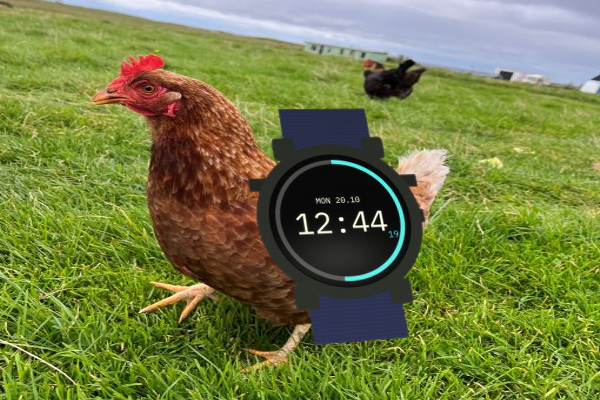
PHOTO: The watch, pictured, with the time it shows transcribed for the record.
12:44:19
